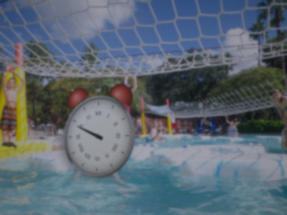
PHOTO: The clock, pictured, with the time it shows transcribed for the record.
9:49
